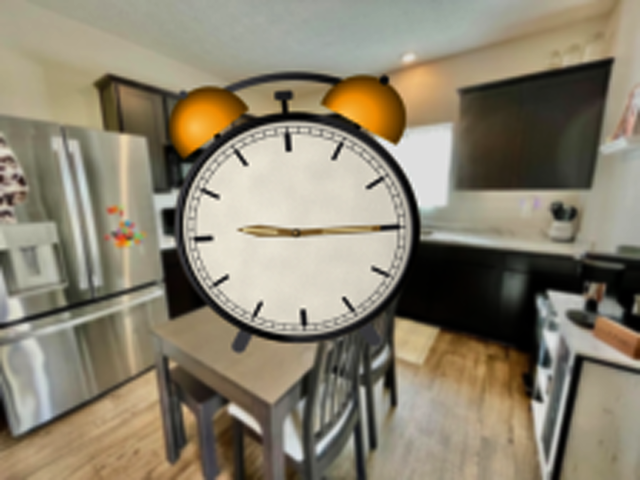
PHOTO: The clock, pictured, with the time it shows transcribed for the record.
9:15
